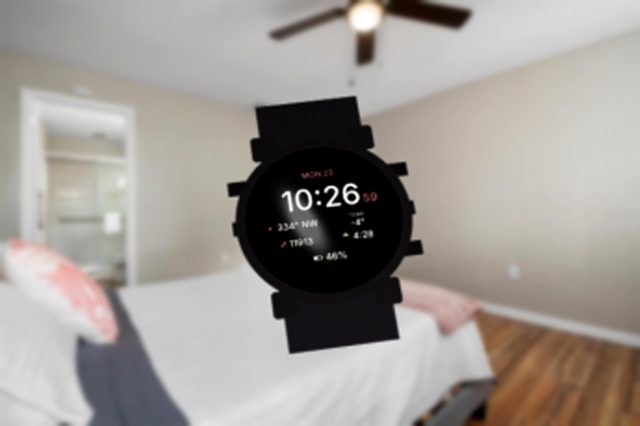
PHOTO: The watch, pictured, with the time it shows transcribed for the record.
10:26
